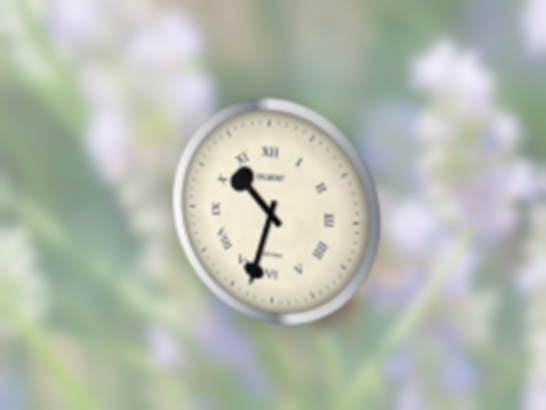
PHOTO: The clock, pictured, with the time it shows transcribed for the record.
10:33
